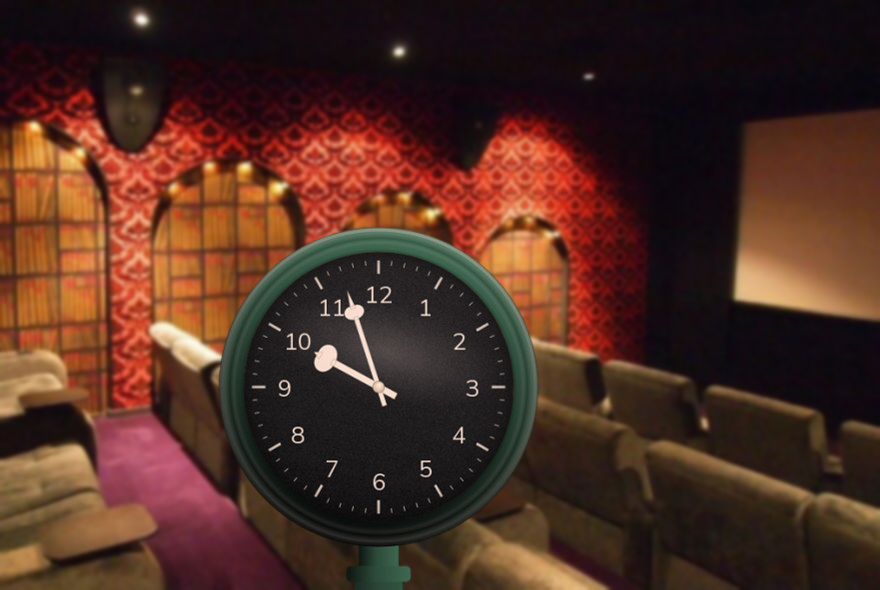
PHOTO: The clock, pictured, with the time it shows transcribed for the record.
9:57
